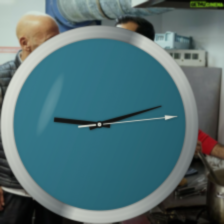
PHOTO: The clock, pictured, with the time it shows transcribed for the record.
9:12:14
